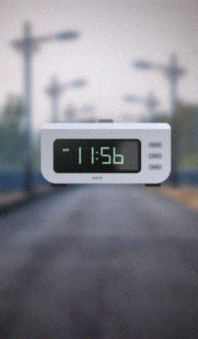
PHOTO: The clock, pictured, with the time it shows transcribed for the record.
11:56
